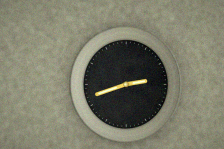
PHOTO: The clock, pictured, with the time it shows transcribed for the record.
2:42
